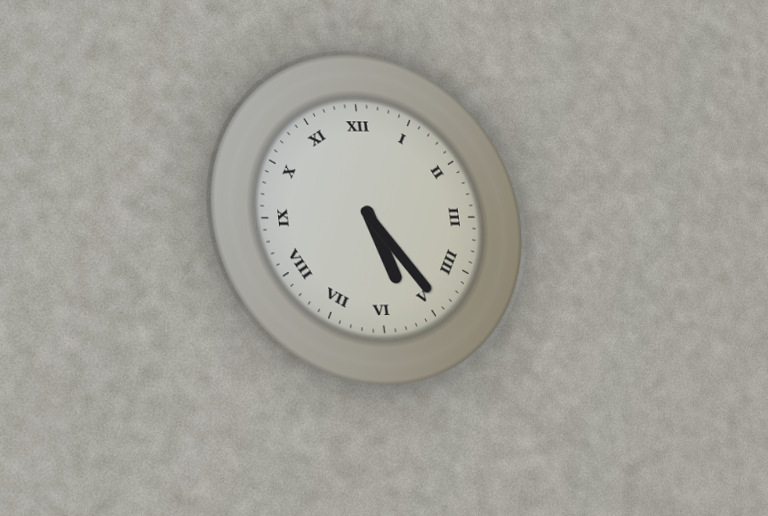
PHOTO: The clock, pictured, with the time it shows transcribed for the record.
5:24
